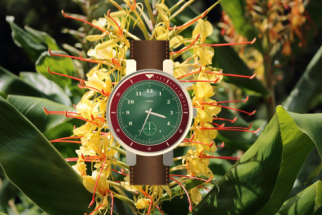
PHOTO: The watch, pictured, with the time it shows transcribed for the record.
3:34
